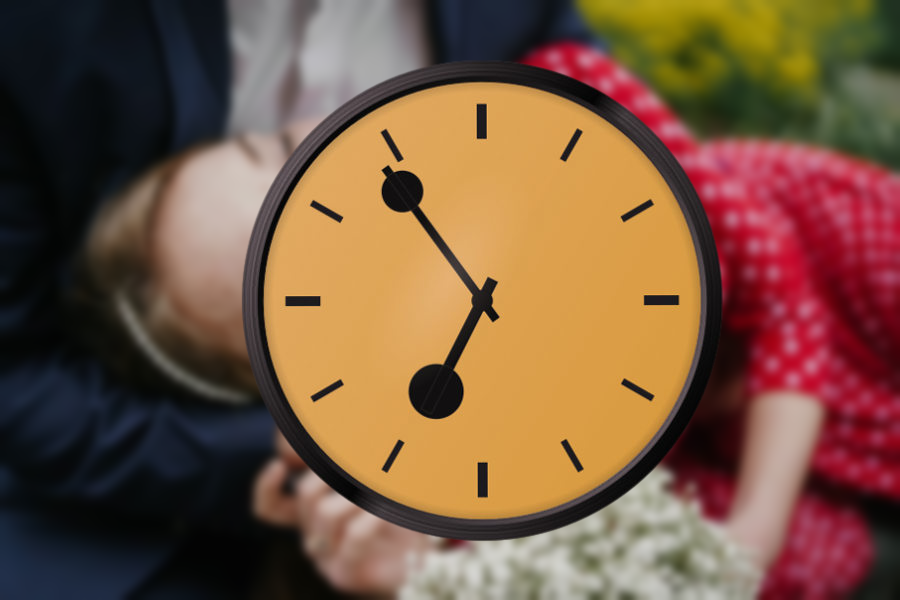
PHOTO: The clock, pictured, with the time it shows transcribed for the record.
6:54
